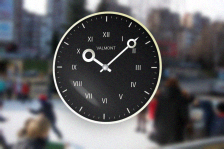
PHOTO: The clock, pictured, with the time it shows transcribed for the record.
10:08
